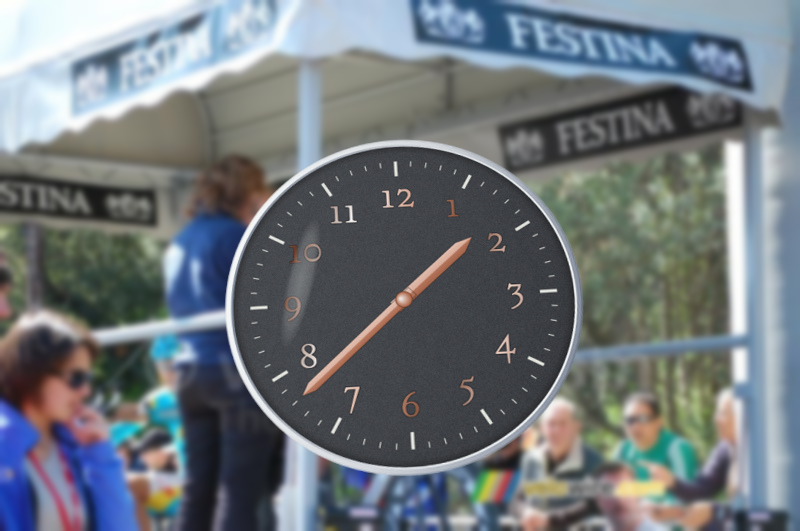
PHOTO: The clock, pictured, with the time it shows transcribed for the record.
1:38
